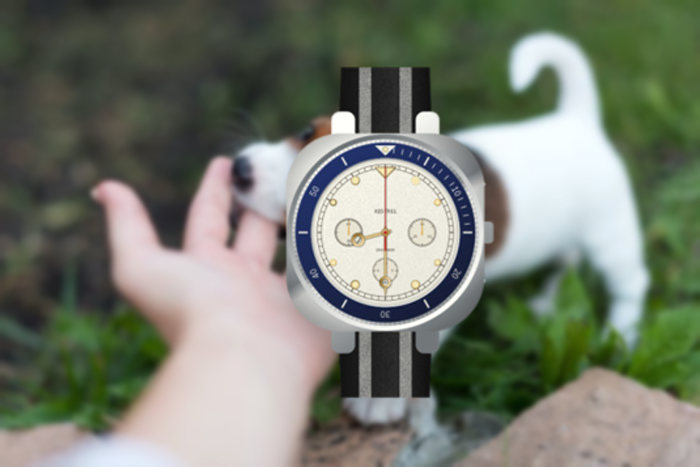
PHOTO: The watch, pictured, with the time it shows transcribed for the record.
8:30
